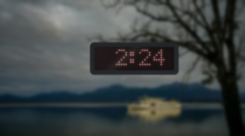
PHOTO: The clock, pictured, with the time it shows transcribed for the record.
2:24
